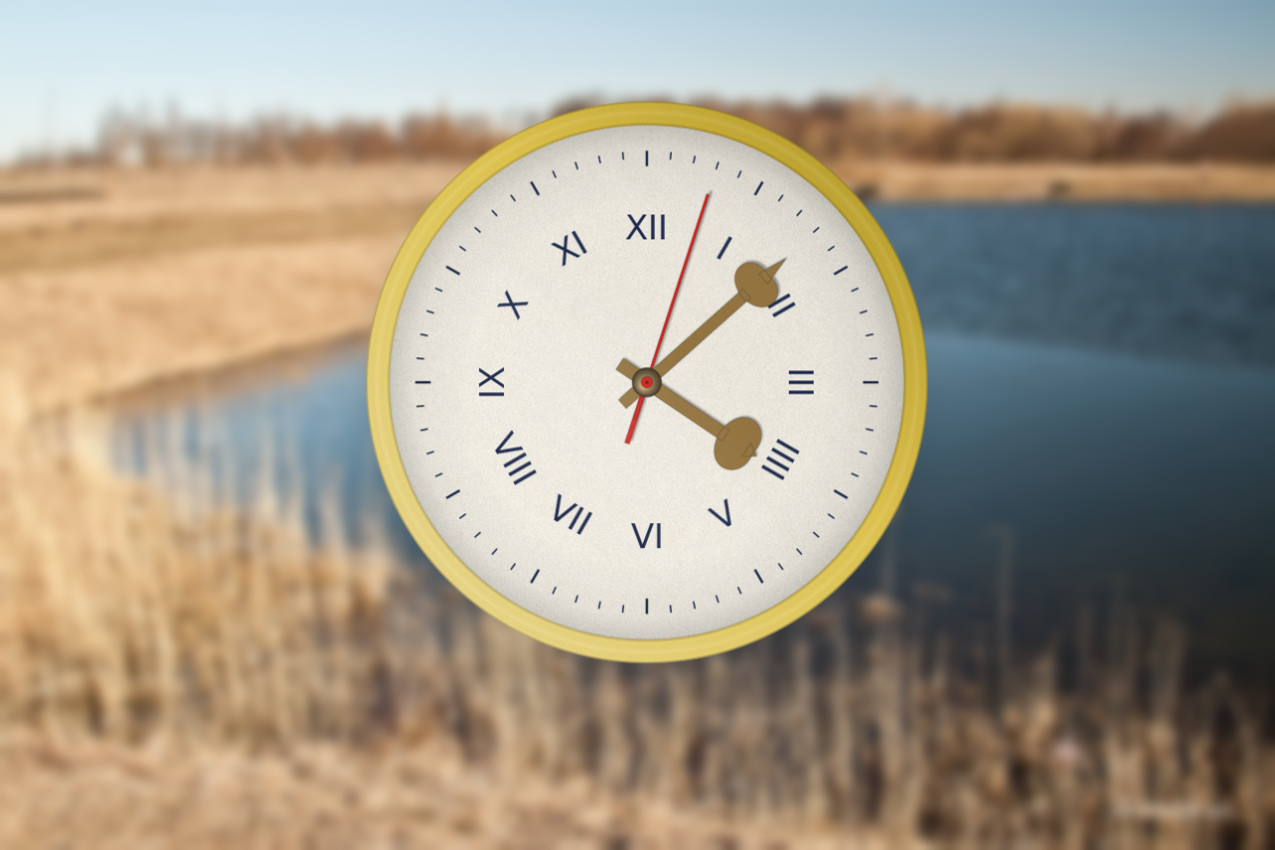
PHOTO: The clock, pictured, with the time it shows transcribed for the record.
4:08:03
